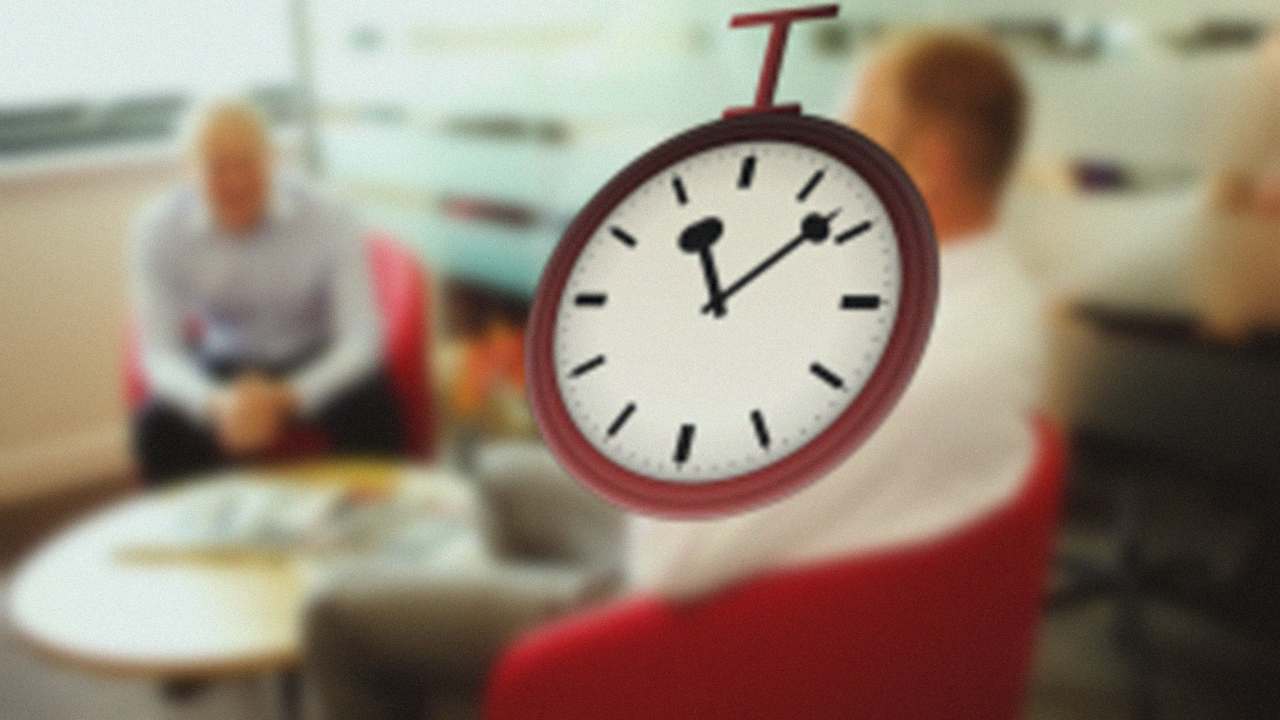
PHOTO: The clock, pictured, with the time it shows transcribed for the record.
11:08
